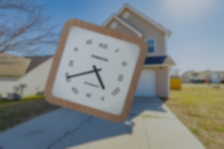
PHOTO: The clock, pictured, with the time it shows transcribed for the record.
4:40
